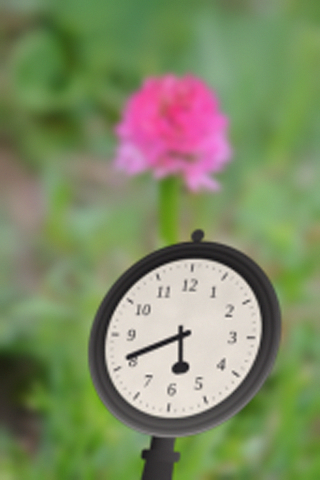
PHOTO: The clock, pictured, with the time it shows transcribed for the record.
5:41
